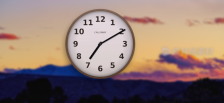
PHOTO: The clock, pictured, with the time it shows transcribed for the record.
7:10
